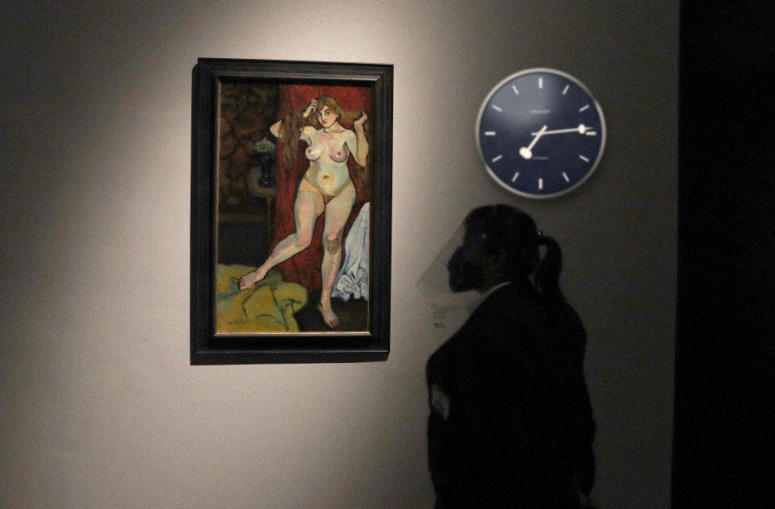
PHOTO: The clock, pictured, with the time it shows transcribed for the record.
7:14
